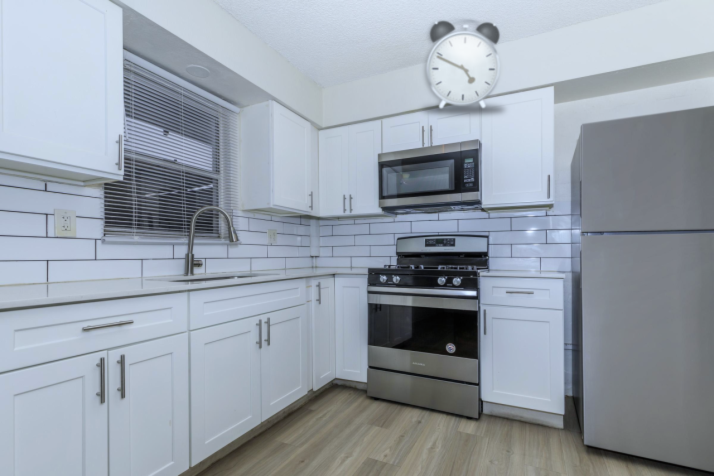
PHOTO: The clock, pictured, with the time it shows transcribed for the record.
4:49
